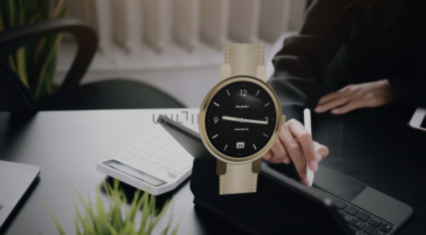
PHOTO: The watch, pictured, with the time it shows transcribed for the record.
9:16
